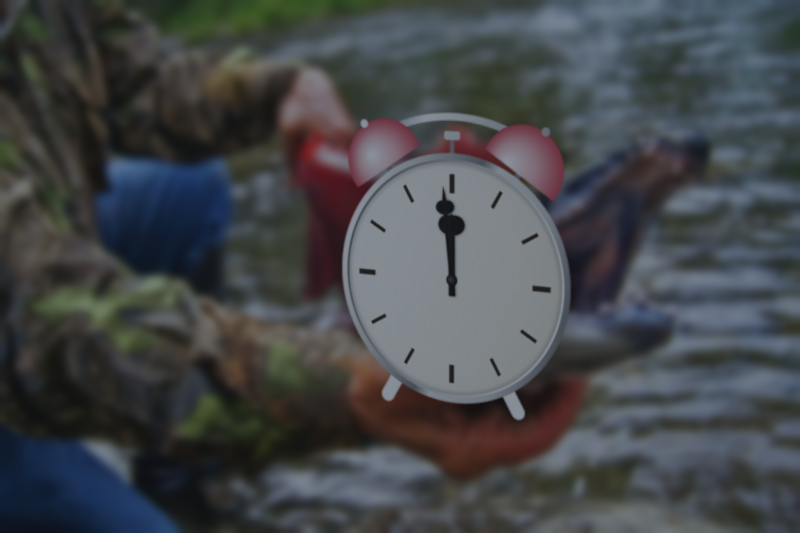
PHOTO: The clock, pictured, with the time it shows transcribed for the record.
11:59
